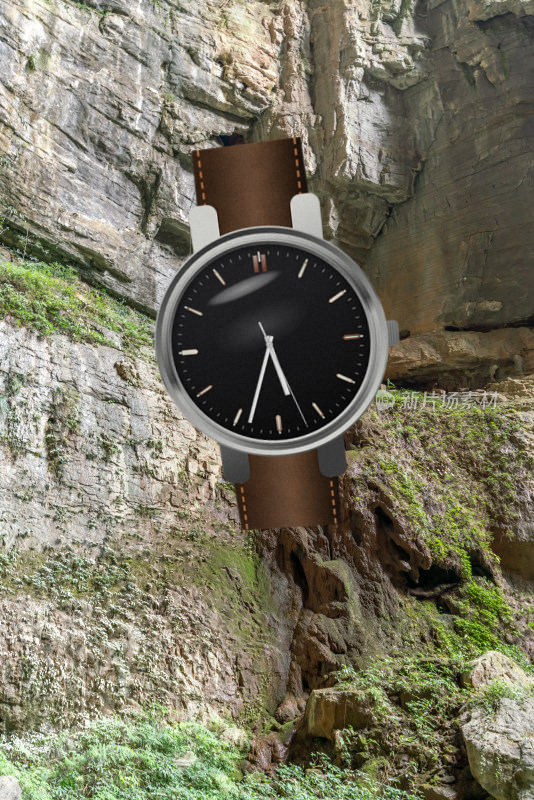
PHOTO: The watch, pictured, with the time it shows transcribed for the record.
5:33:27
